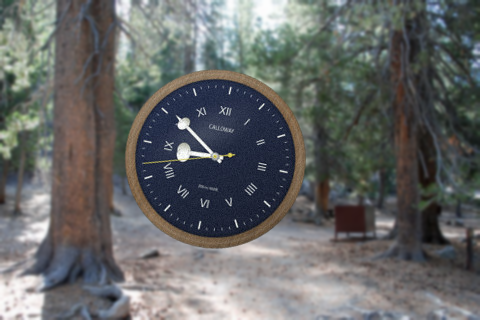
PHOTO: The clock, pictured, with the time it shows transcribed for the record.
8:50:42
